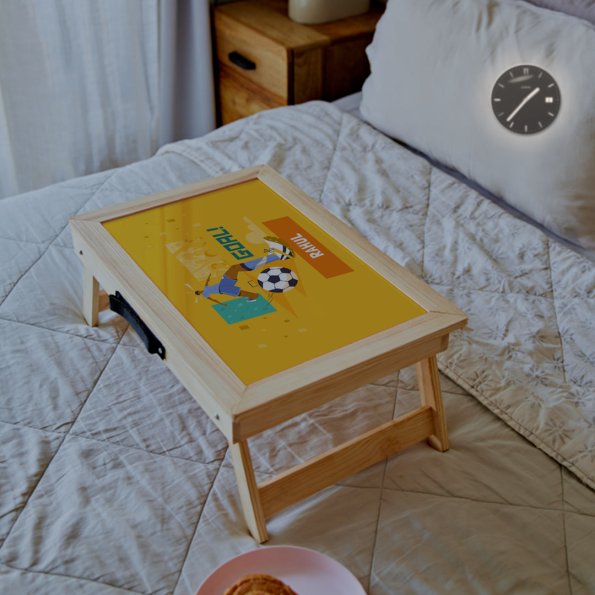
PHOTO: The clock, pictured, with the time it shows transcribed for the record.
1:37
